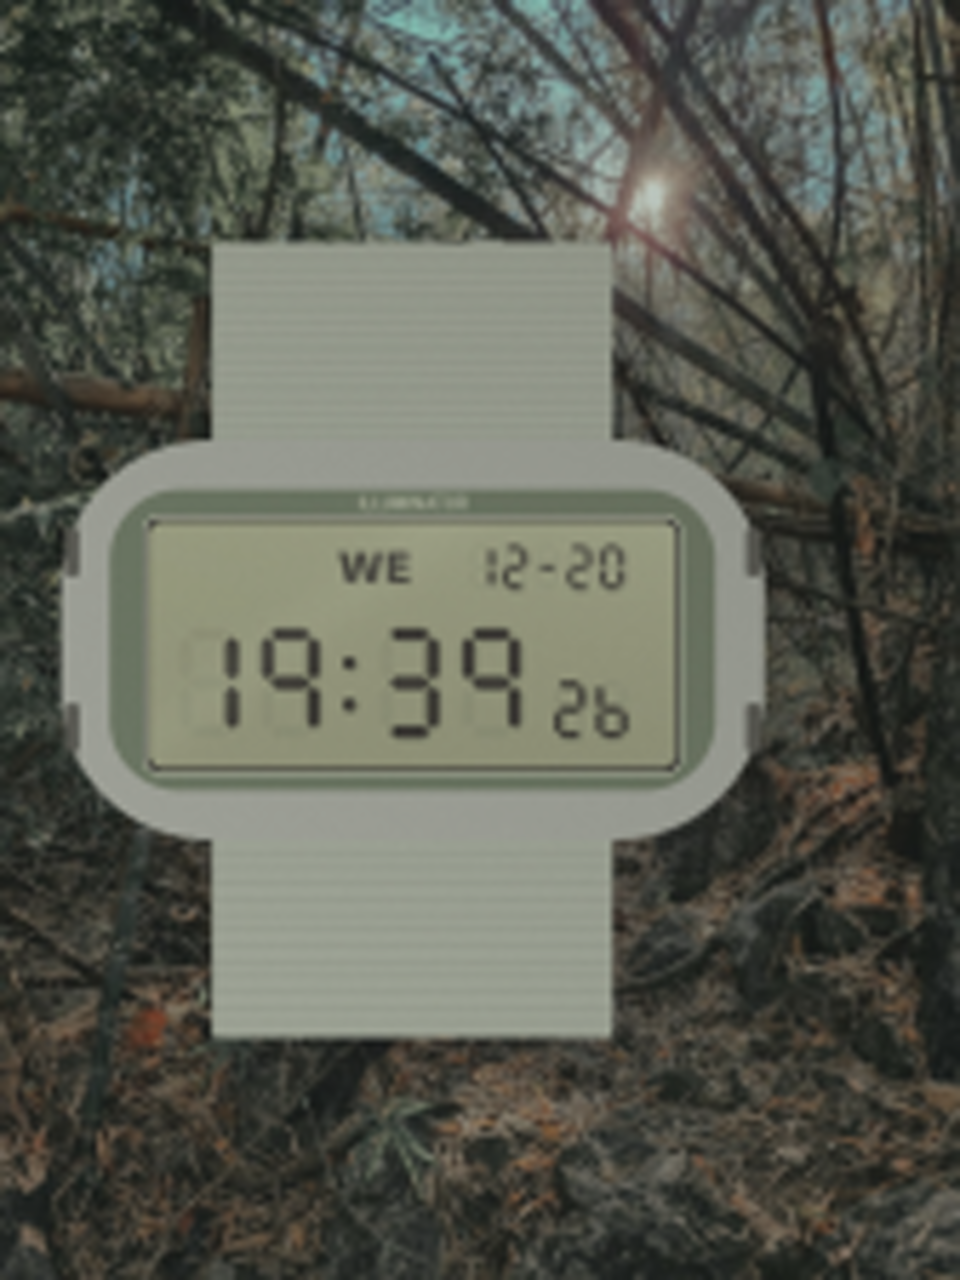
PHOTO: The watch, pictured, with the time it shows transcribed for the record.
19:39:26
